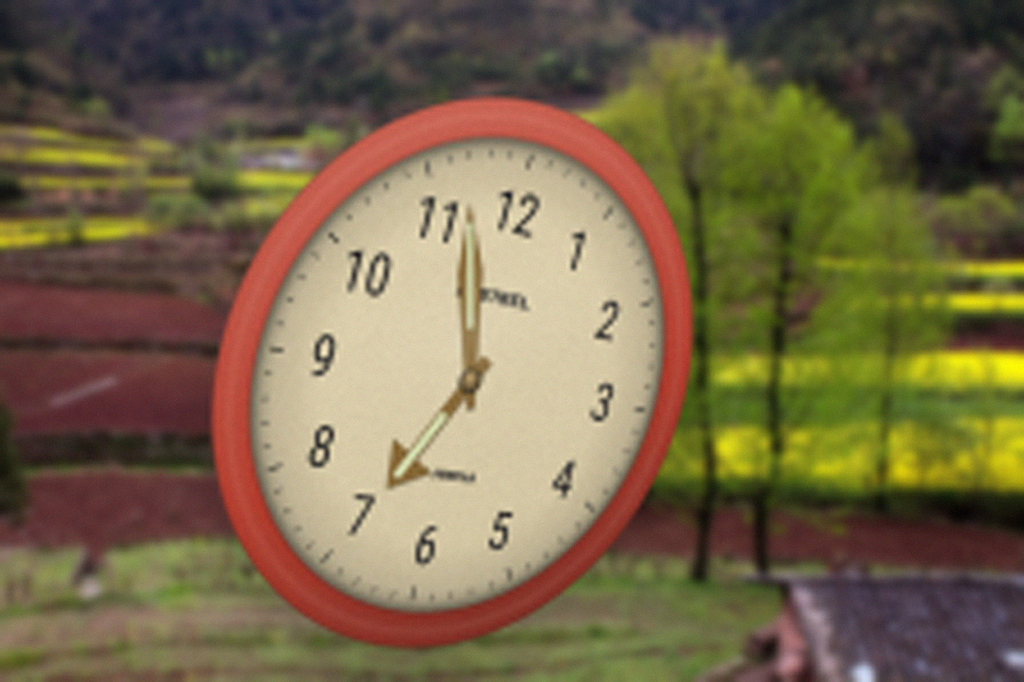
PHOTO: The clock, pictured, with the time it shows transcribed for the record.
6:57
